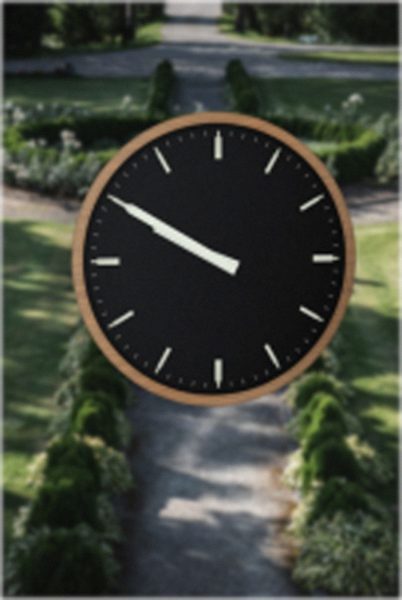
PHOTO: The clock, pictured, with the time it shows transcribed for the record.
9:50
